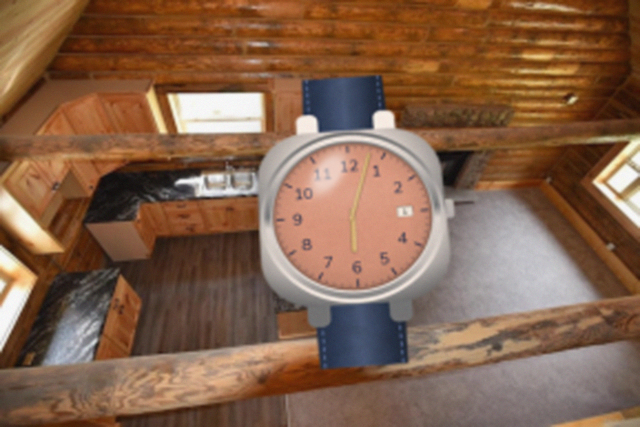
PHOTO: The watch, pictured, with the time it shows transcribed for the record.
6:03
